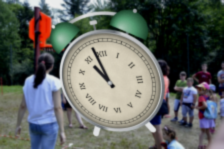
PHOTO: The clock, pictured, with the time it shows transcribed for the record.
10:58
